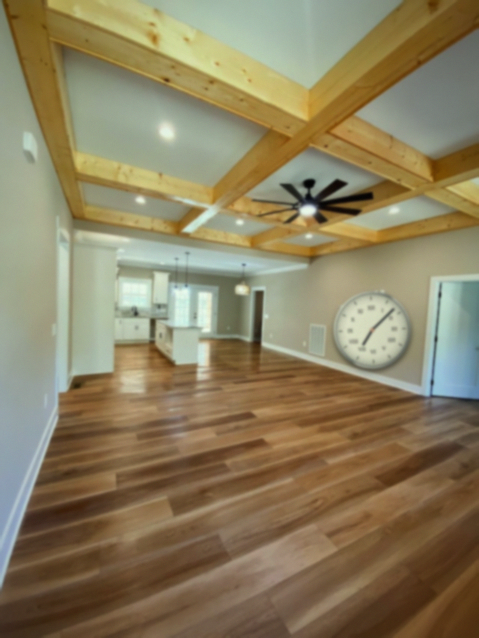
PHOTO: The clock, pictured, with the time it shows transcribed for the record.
7:08
